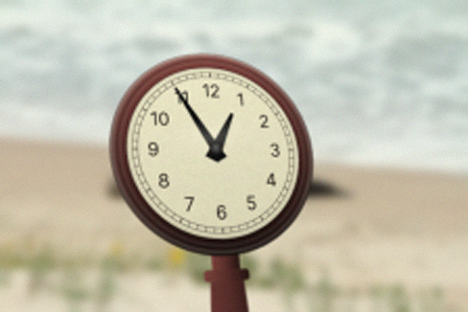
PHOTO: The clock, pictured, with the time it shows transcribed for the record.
12:55
